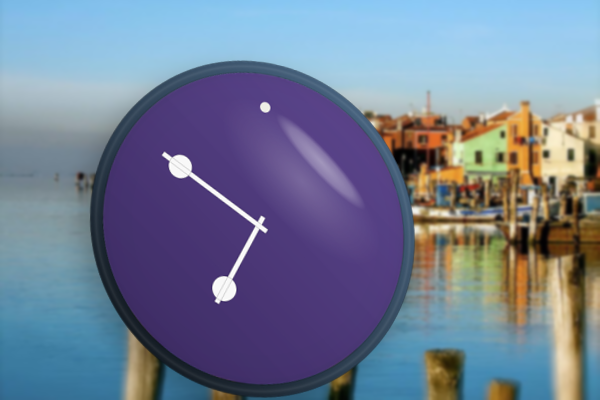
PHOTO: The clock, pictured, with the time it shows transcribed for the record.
6:50
